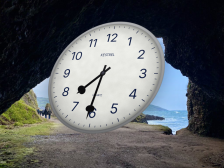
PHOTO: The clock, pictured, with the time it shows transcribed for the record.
7:31
